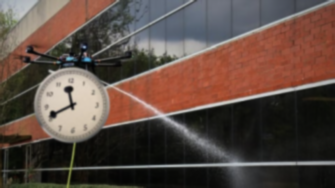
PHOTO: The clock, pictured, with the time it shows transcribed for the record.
11:41
